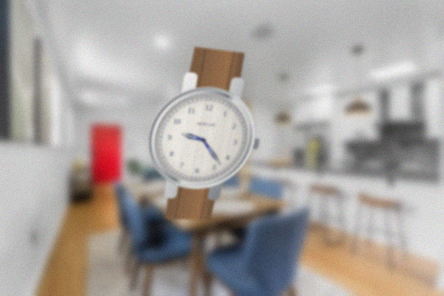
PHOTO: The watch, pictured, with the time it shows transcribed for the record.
9:23
